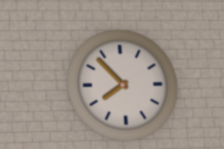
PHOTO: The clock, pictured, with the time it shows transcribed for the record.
7:53
